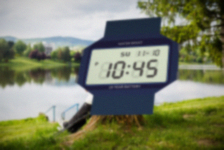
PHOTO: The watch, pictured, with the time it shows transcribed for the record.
10:45
